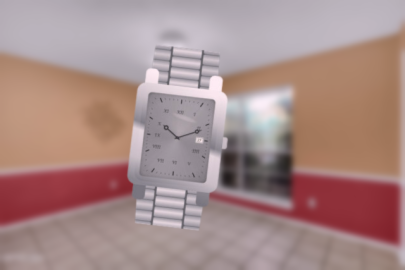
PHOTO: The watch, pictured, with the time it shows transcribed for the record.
10:11
